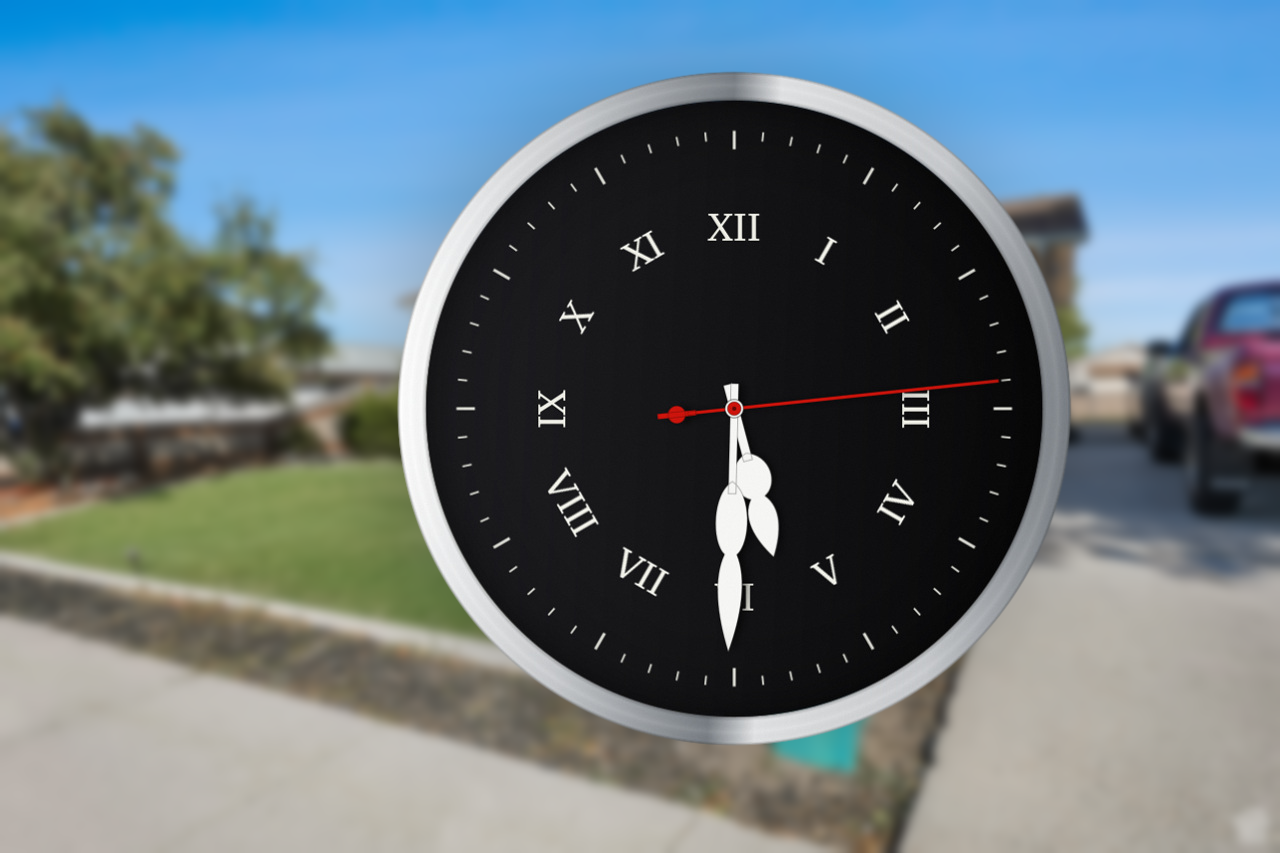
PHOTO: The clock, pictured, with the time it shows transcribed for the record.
5:30:14
